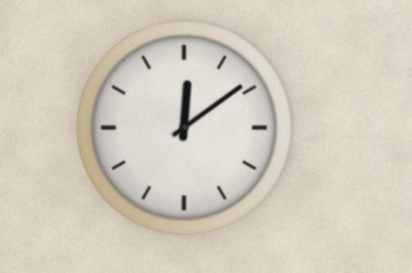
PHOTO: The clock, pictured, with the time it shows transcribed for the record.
12:09
